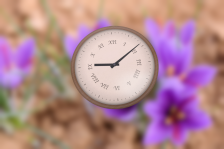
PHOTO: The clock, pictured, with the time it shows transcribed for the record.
9:09
